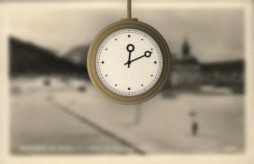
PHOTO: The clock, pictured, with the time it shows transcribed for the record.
12:11
